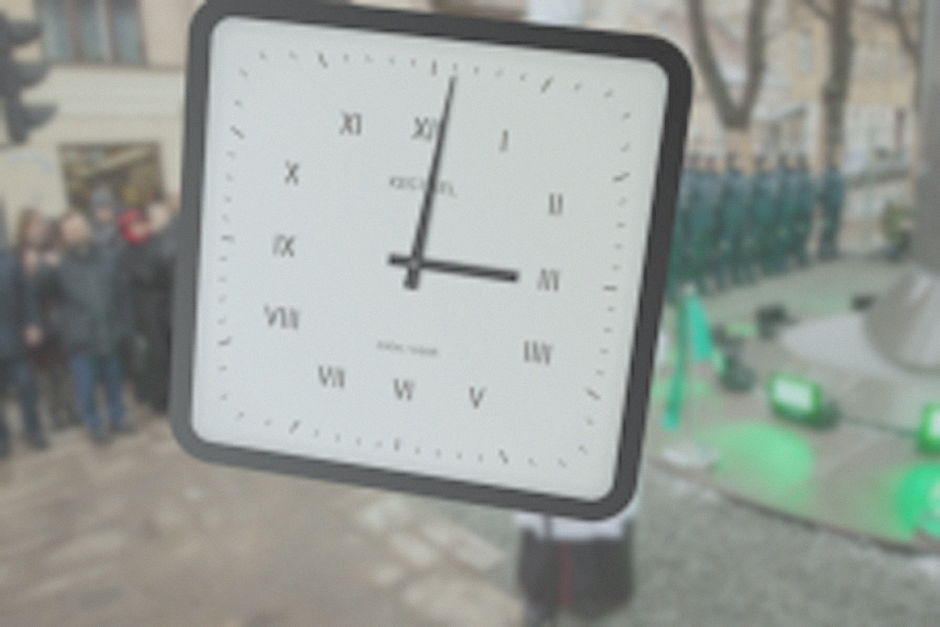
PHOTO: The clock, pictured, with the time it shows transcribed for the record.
3:01
